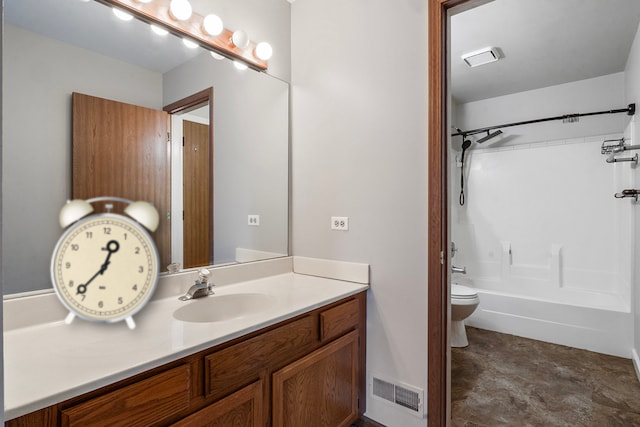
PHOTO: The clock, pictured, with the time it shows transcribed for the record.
12:37
